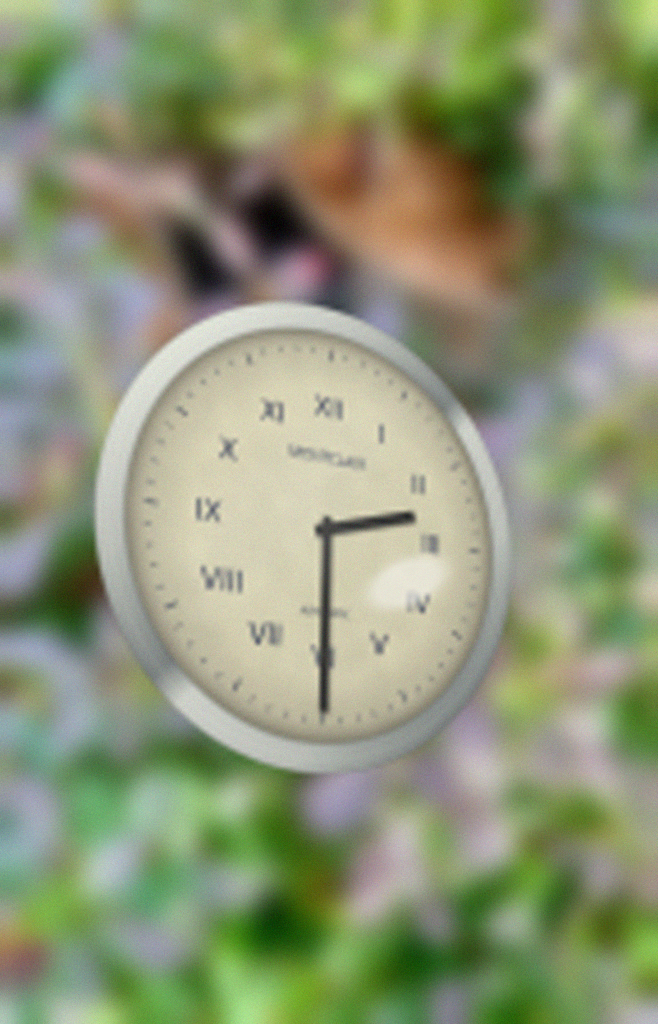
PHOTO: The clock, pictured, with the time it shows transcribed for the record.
2:30
